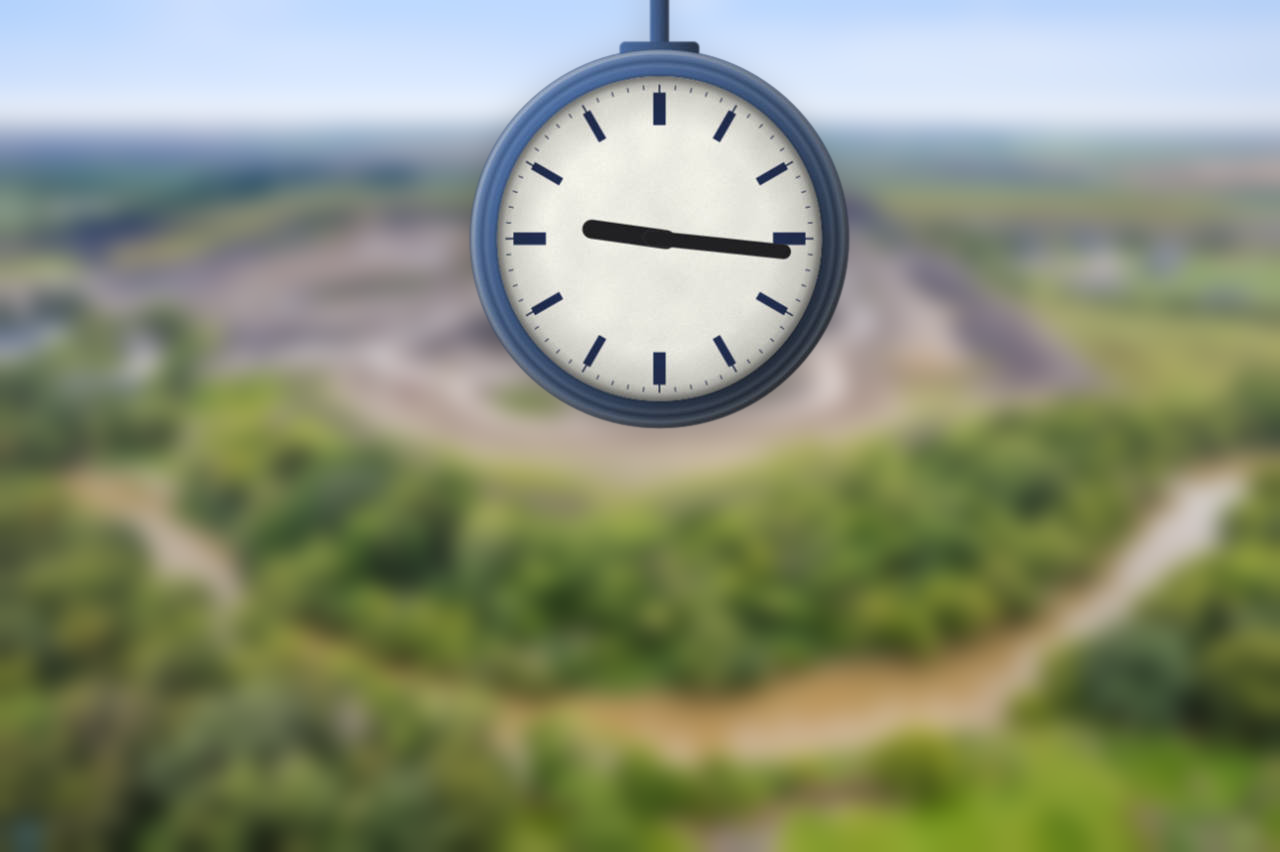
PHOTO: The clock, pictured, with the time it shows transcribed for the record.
9:16
